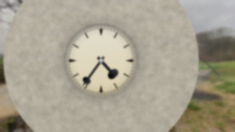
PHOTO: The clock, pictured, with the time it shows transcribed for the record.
4:36
